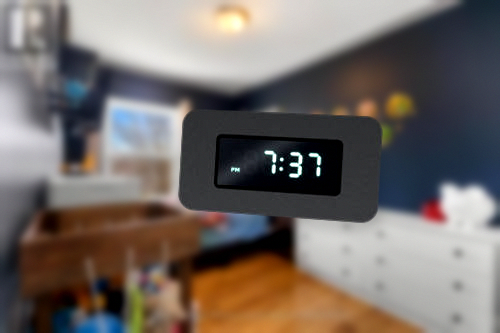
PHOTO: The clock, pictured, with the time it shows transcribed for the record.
7:37
